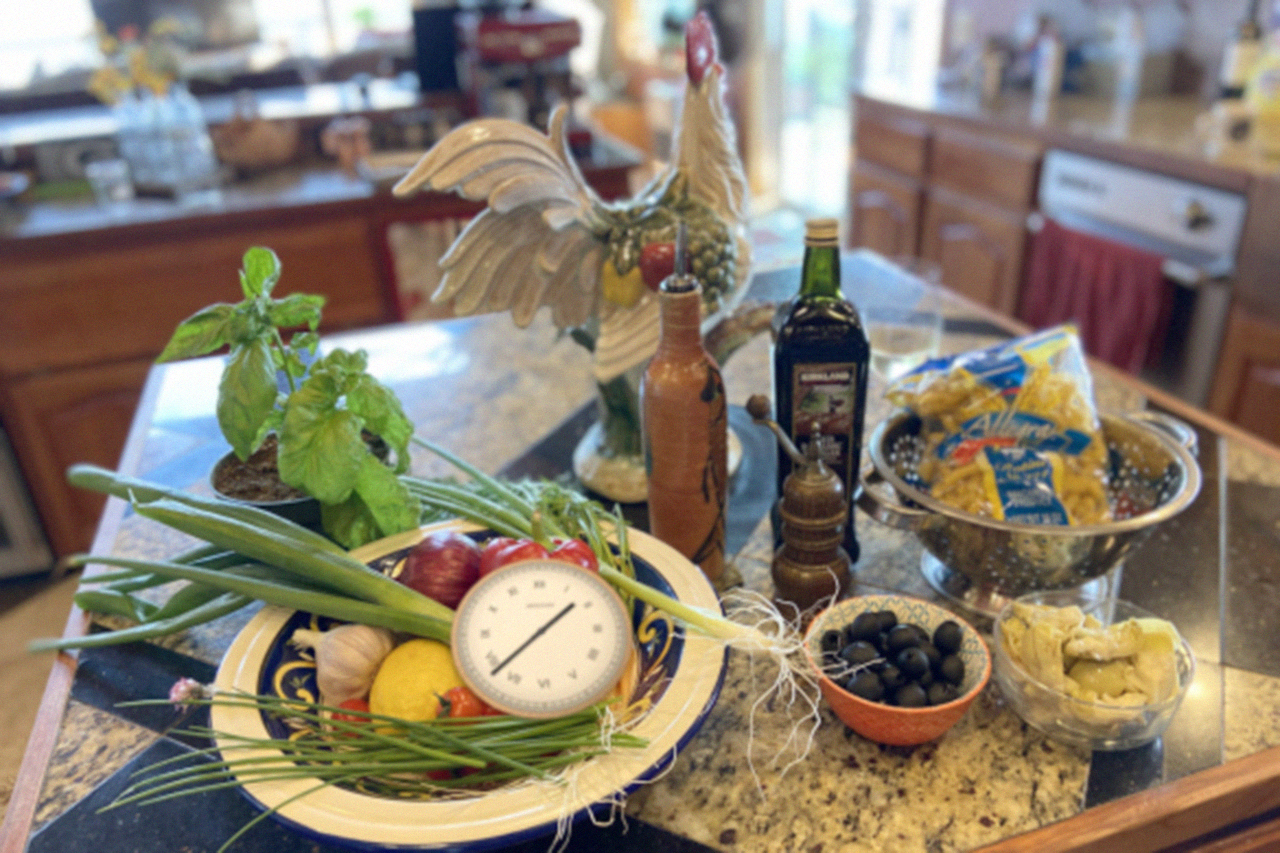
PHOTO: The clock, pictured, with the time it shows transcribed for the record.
1:38
